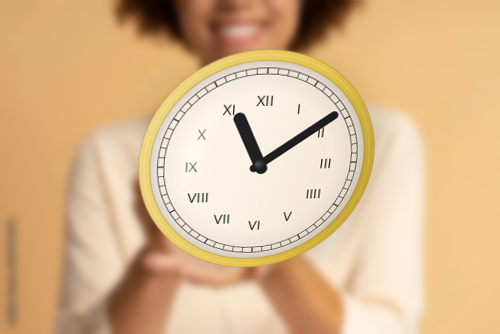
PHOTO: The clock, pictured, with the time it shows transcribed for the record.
11:09
